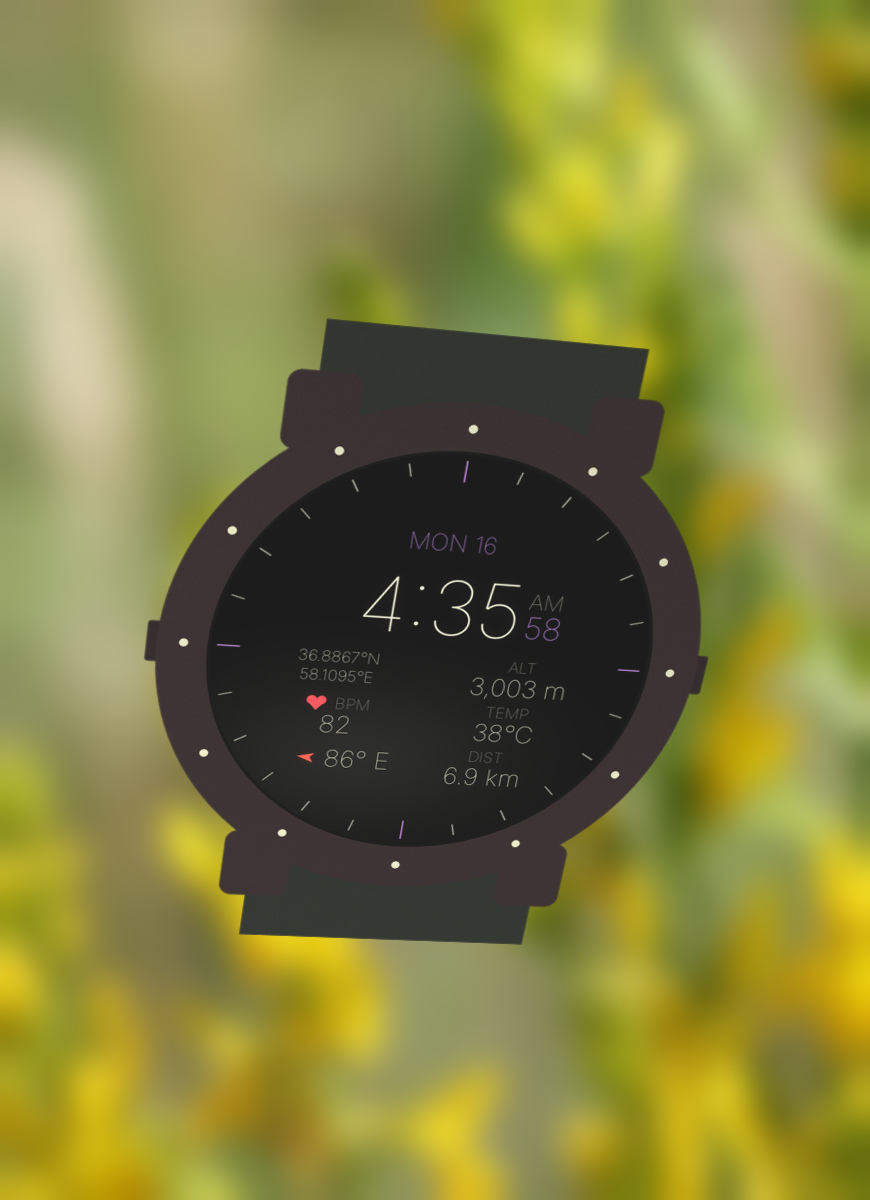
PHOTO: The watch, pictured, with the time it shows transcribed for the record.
4:35:58
